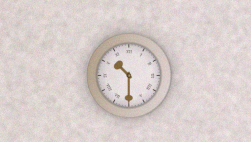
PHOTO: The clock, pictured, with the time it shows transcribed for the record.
10:30
